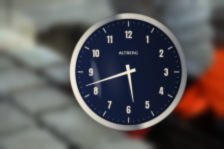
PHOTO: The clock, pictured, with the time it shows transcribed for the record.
5:42
